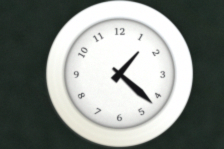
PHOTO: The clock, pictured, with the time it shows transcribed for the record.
1:22
